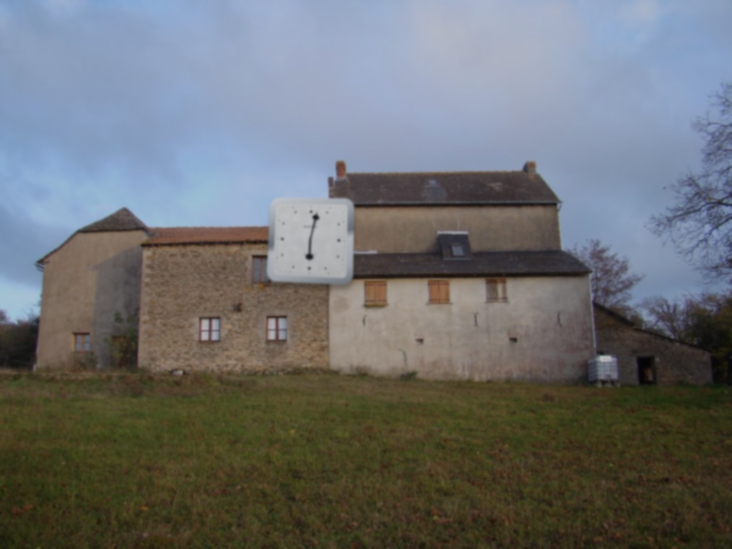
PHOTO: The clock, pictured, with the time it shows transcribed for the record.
6:02
